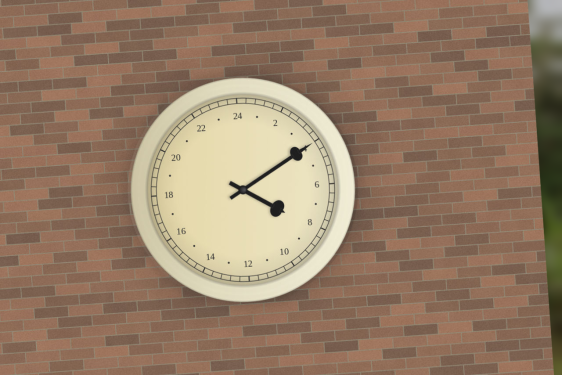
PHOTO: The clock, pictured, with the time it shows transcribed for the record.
8:10
